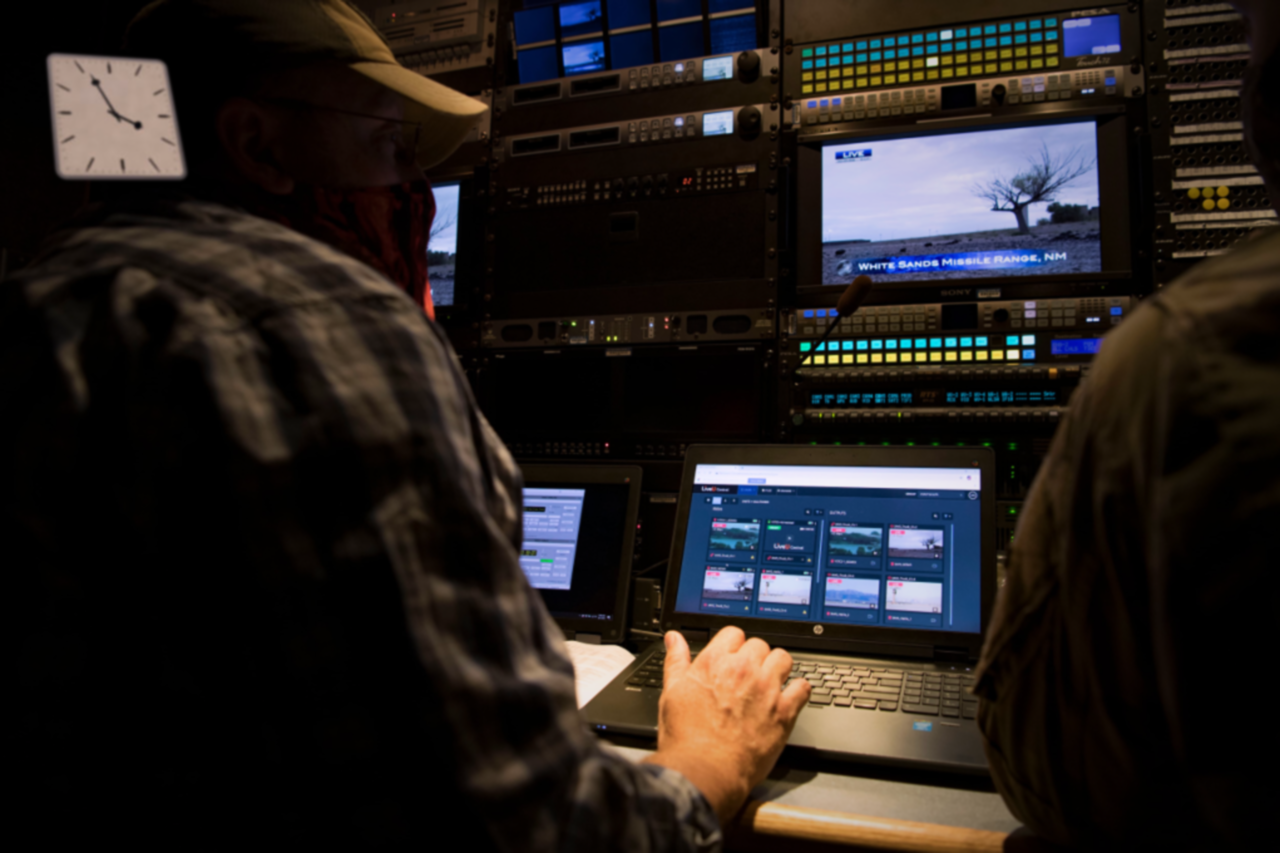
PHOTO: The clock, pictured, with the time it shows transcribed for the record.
3:56
